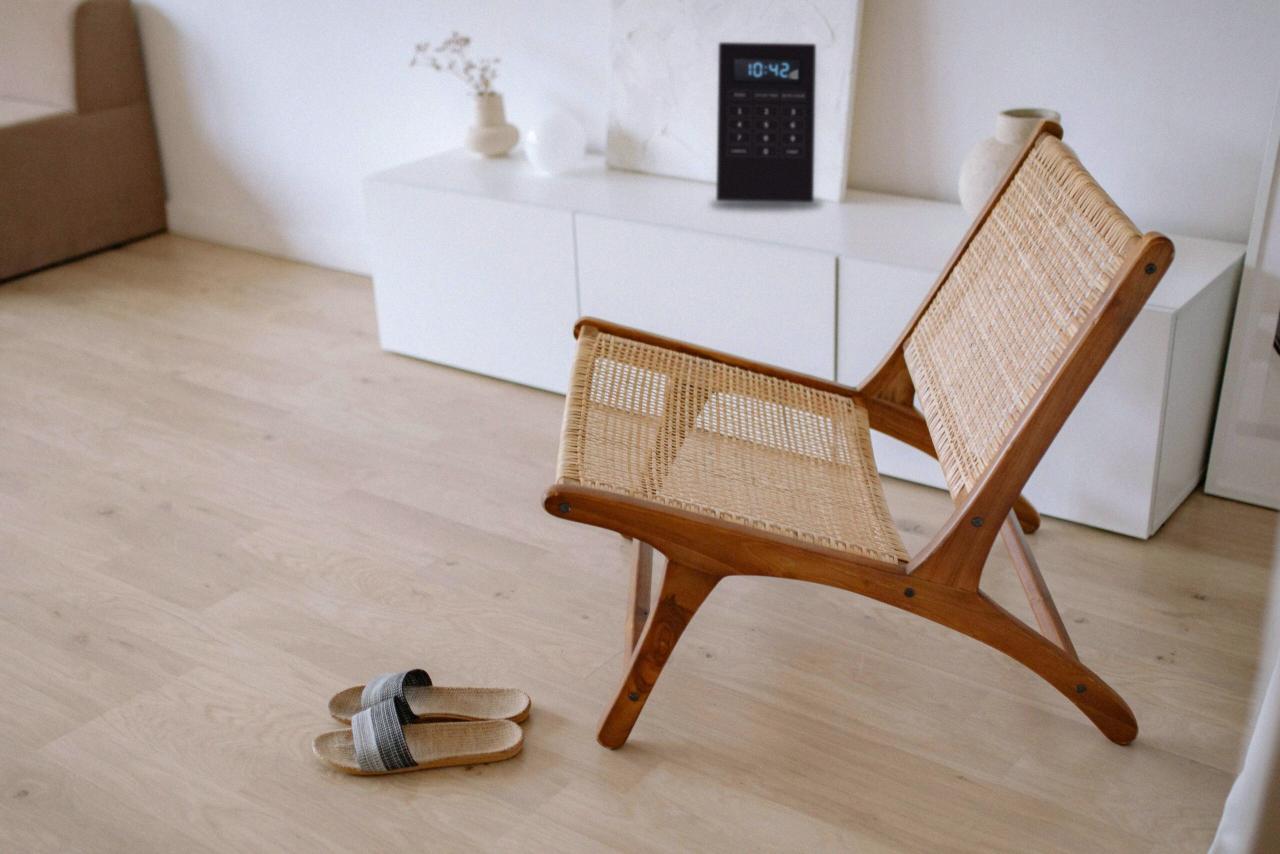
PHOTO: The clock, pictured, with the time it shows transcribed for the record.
10:42
